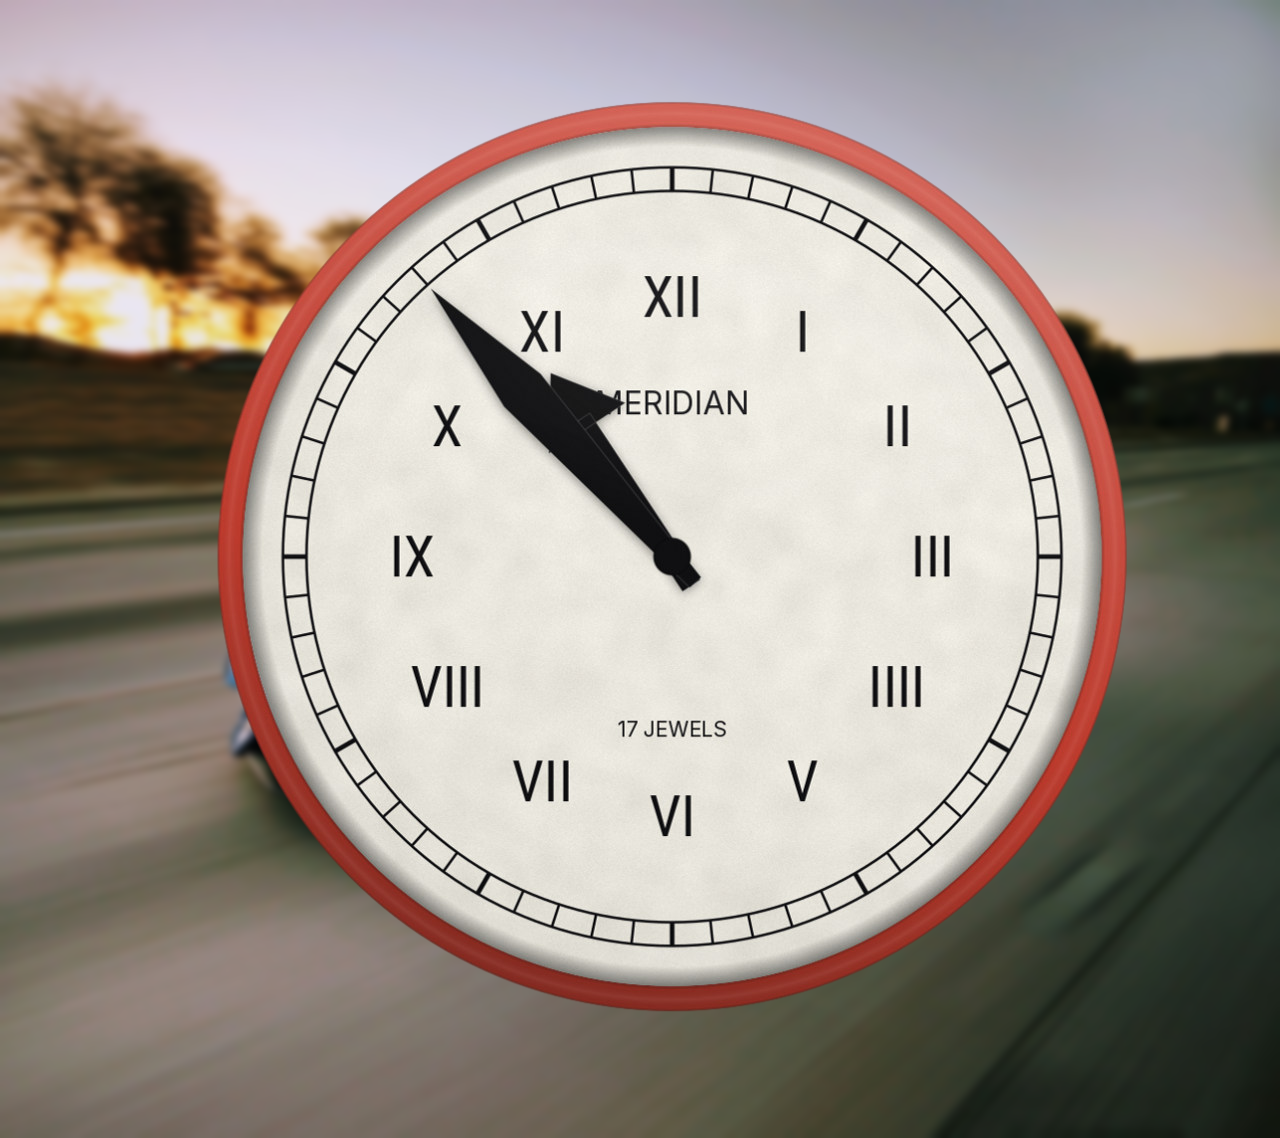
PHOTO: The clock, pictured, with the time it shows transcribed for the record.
10:53
